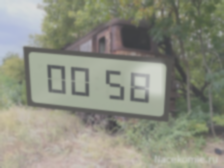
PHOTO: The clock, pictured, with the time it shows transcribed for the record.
0:58
